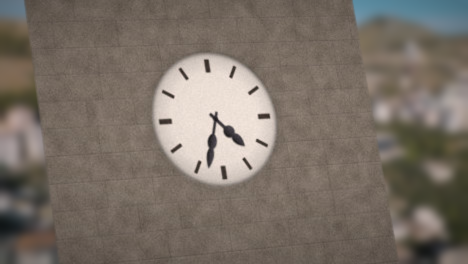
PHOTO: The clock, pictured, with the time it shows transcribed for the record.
4:33
